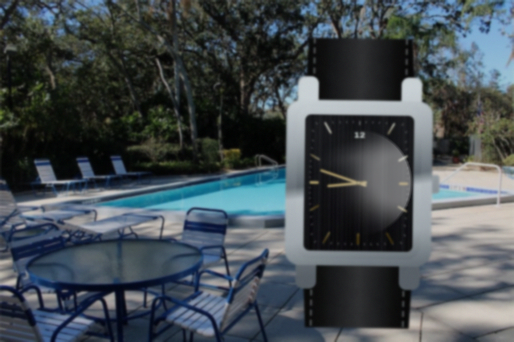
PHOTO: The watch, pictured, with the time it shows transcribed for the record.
8:48
